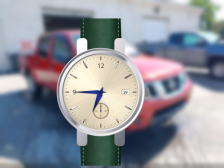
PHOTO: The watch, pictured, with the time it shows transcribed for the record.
6:45
